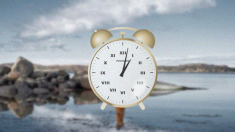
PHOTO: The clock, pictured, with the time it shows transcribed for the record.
1:02
